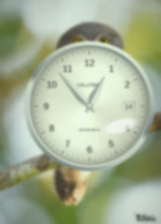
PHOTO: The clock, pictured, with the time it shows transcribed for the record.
12:53
